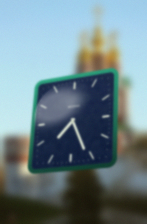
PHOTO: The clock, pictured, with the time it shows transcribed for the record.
7:26
